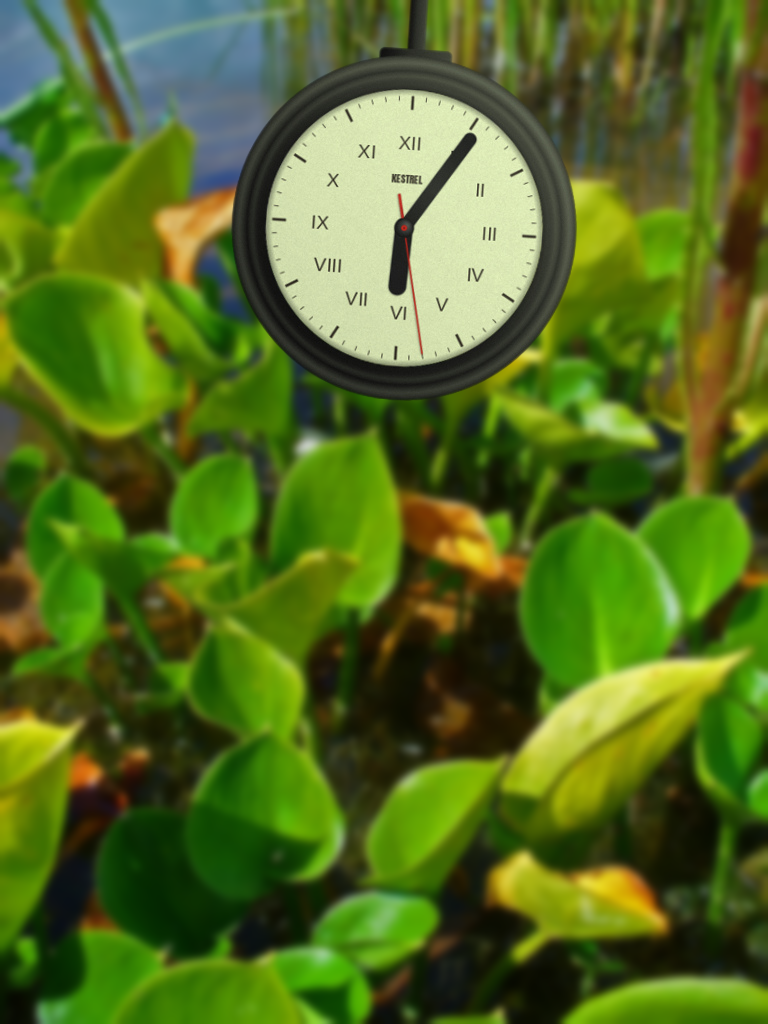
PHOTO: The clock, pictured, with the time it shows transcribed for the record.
6:05:28
